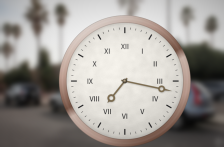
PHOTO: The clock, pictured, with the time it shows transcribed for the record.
7:17
